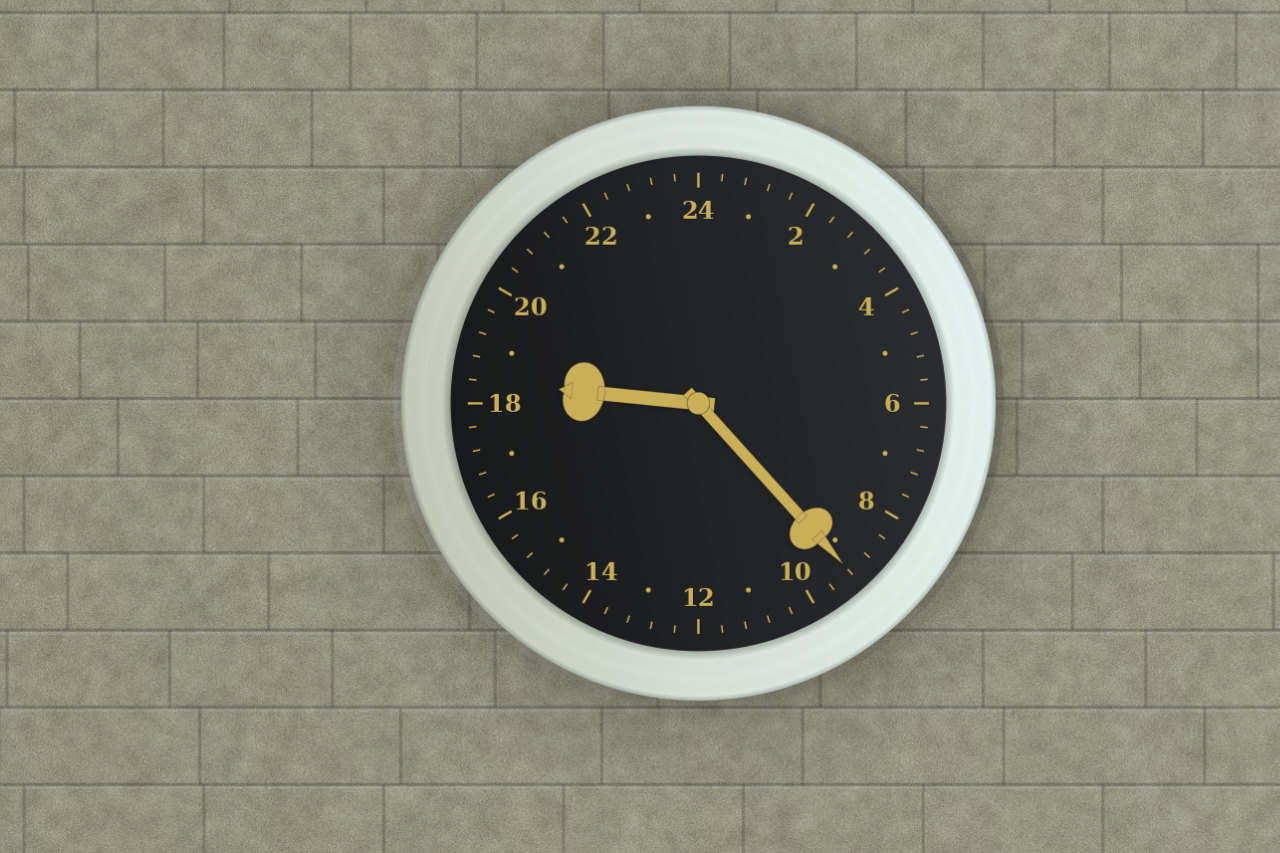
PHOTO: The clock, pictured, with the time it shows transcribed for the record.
18:23
